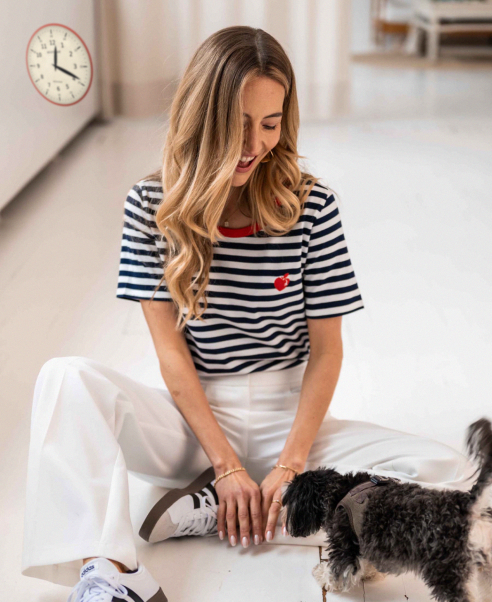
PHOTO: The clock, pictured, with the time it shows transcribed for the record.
12:19
